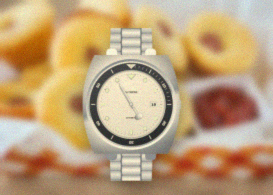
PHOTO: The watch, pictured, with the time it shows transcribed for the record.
4:55
